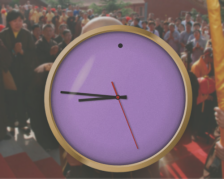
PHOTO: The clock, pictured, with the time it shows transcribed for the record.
8:45:26
